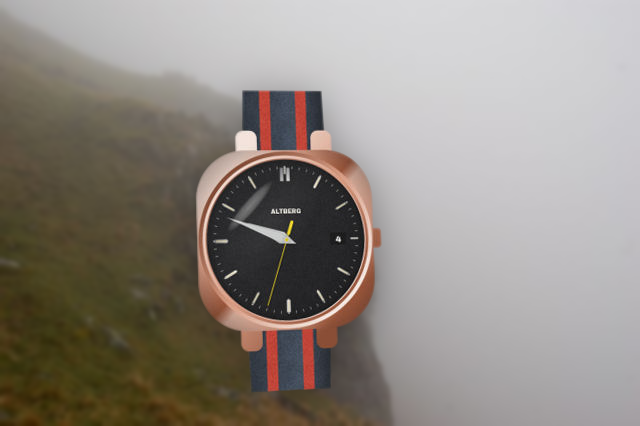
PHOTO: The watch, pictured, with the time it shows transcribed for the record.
9:48:33
